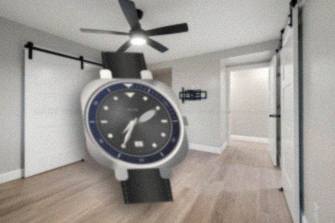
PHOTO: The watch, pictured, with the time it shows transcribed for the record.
7:35
